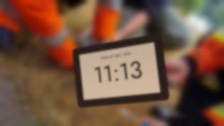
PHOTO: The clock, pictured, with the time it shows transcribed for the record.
11:13
